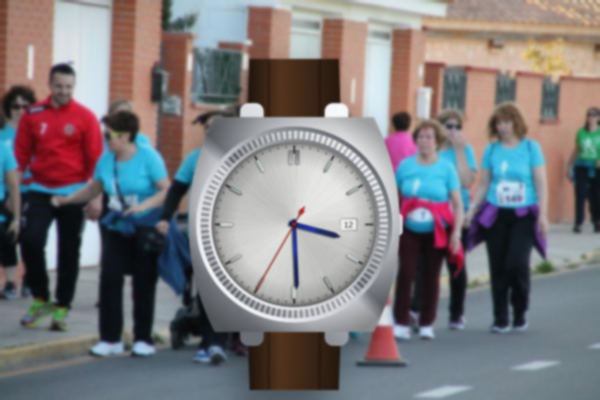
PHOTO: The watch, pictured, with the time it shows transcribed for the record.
3:29:35
